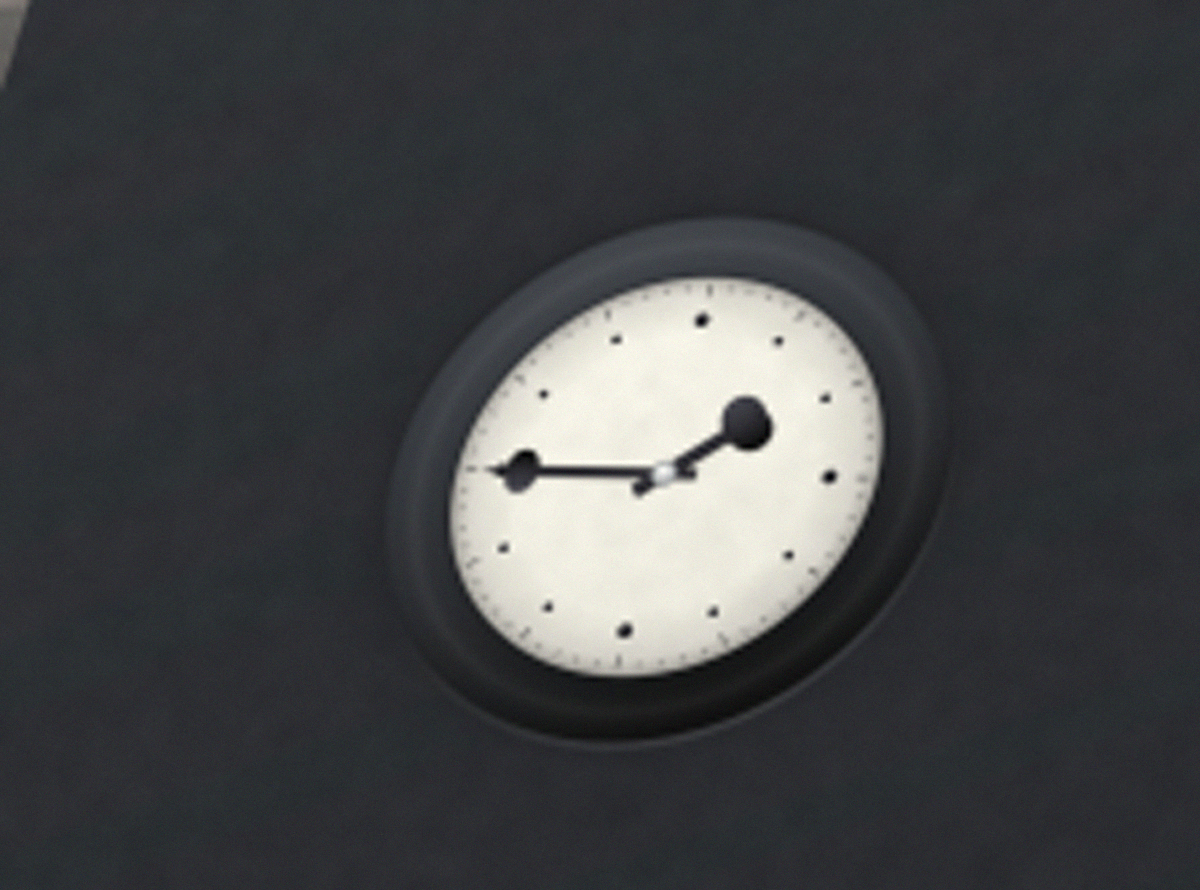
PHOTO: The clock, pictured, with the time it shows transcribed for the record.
1:45
